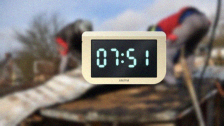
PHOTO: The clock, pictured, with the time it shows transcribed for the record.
7:51
